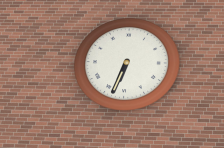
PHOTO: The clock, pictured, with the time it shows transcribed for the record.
6:33
